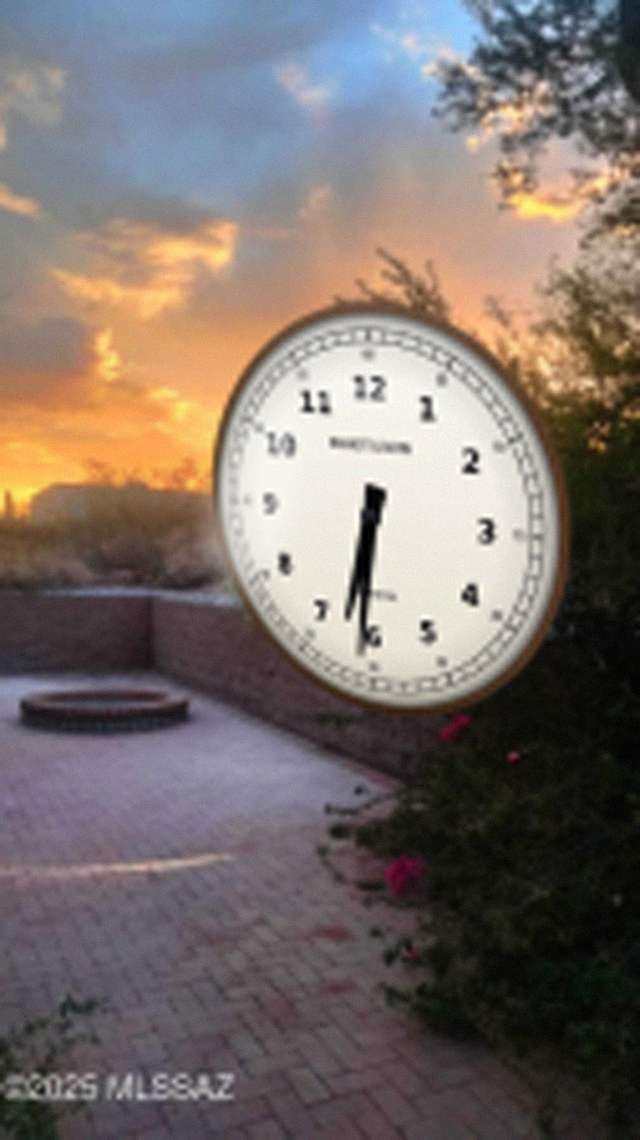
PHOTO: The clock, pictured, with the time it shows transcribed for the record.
6:31
